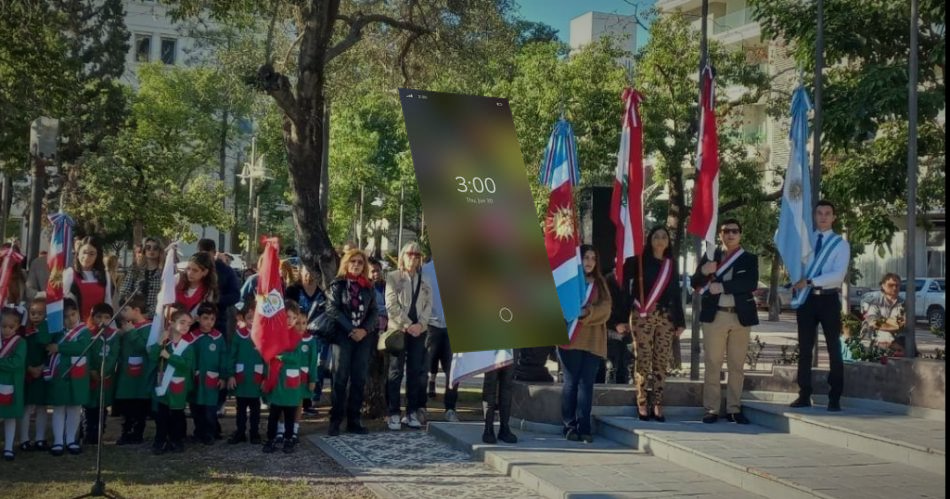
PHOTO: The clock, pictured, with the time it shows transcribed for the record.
3:00
